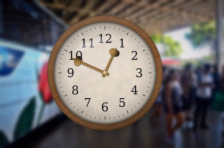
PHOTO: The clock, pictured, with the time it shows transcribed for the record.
12:49
